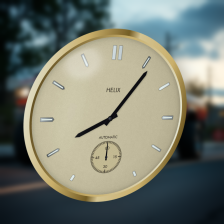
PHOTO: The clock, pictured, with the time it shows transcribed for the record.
8:06
